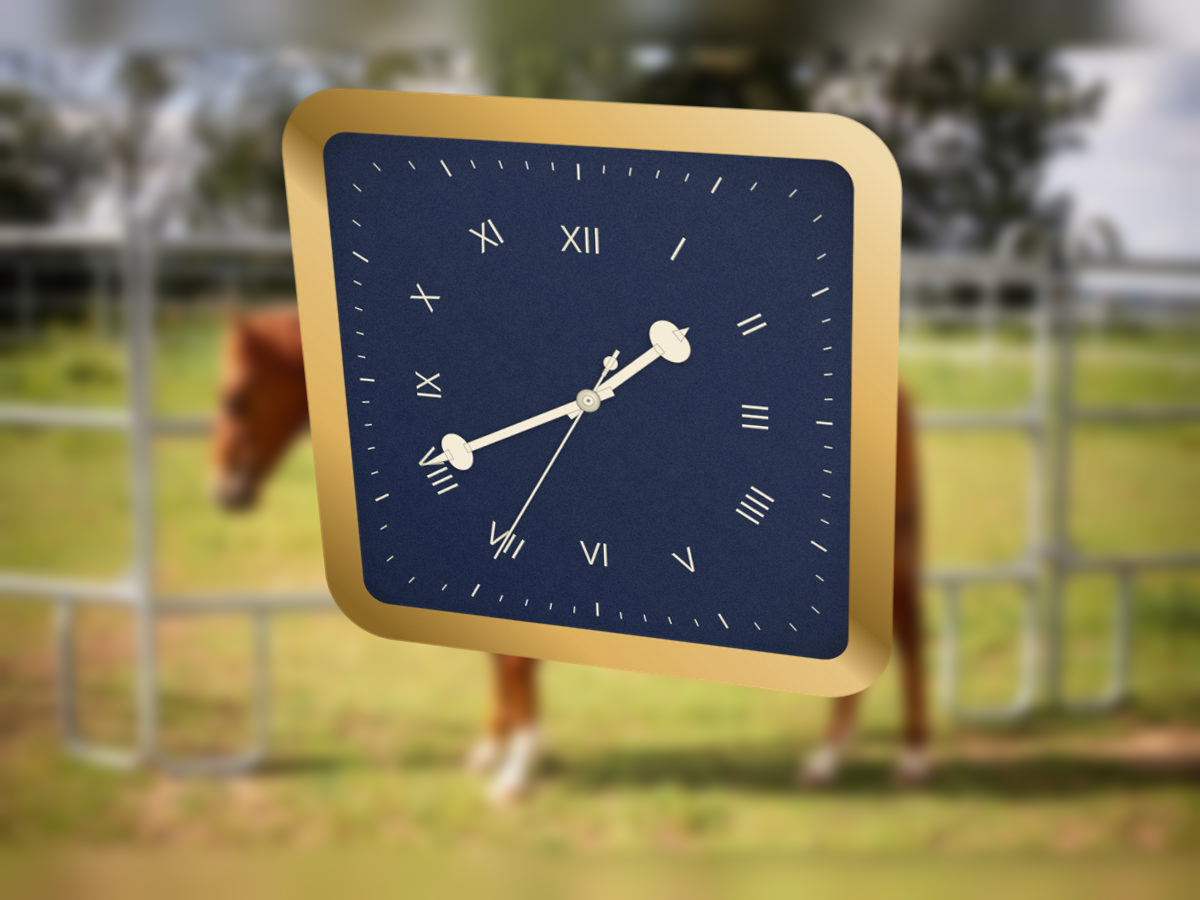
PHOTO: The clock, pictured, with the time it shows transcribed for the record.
1:40:35
